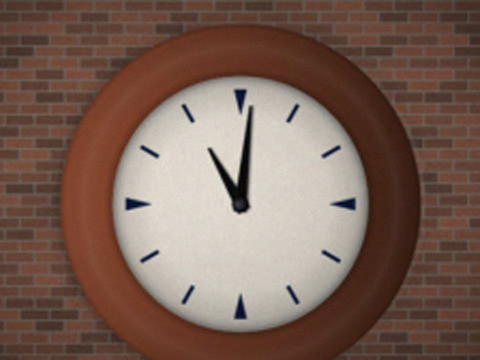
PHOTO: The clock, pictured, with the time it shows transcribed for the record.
11:01
